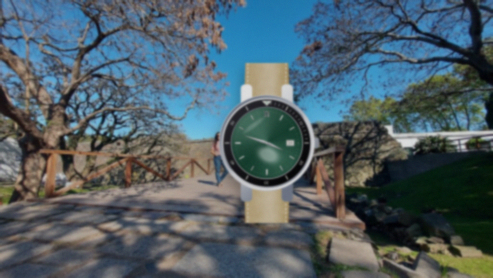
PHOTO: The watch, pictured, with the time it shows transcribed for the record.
3:48
